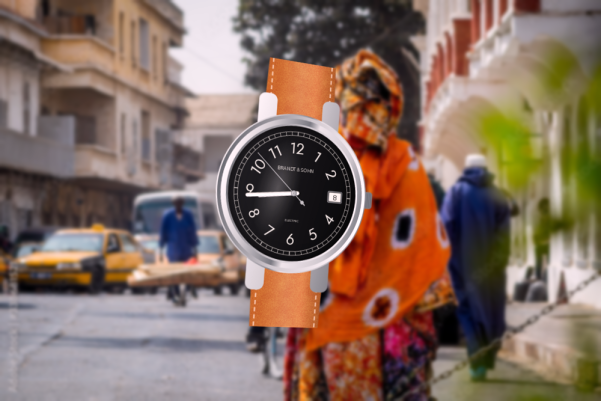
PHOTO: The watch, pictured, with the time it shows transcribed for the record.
8:43:52
